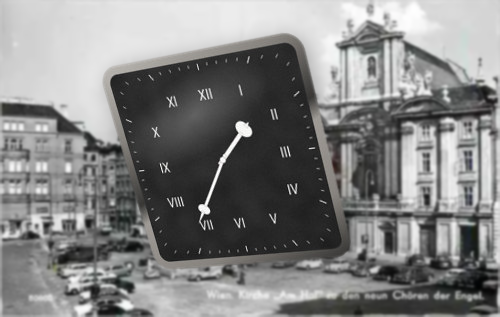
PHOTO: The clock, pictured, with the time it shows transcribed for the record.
1:36
